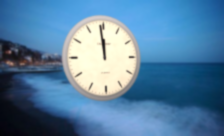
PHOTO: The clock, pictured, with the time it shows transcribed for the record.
11:59
